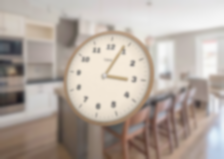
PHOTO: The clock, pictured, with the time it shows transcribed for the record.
3:04
